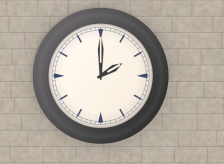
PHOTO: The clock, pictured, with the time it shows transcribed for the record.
2:00
